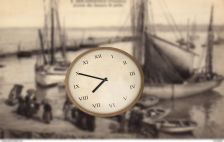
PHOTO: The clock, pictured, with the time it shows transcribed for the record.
7:50
